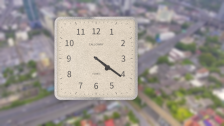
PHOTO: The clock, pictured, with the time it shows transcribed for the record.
4:21
